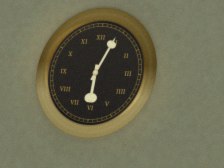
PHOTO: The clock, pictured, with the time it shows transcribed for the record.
6:04
